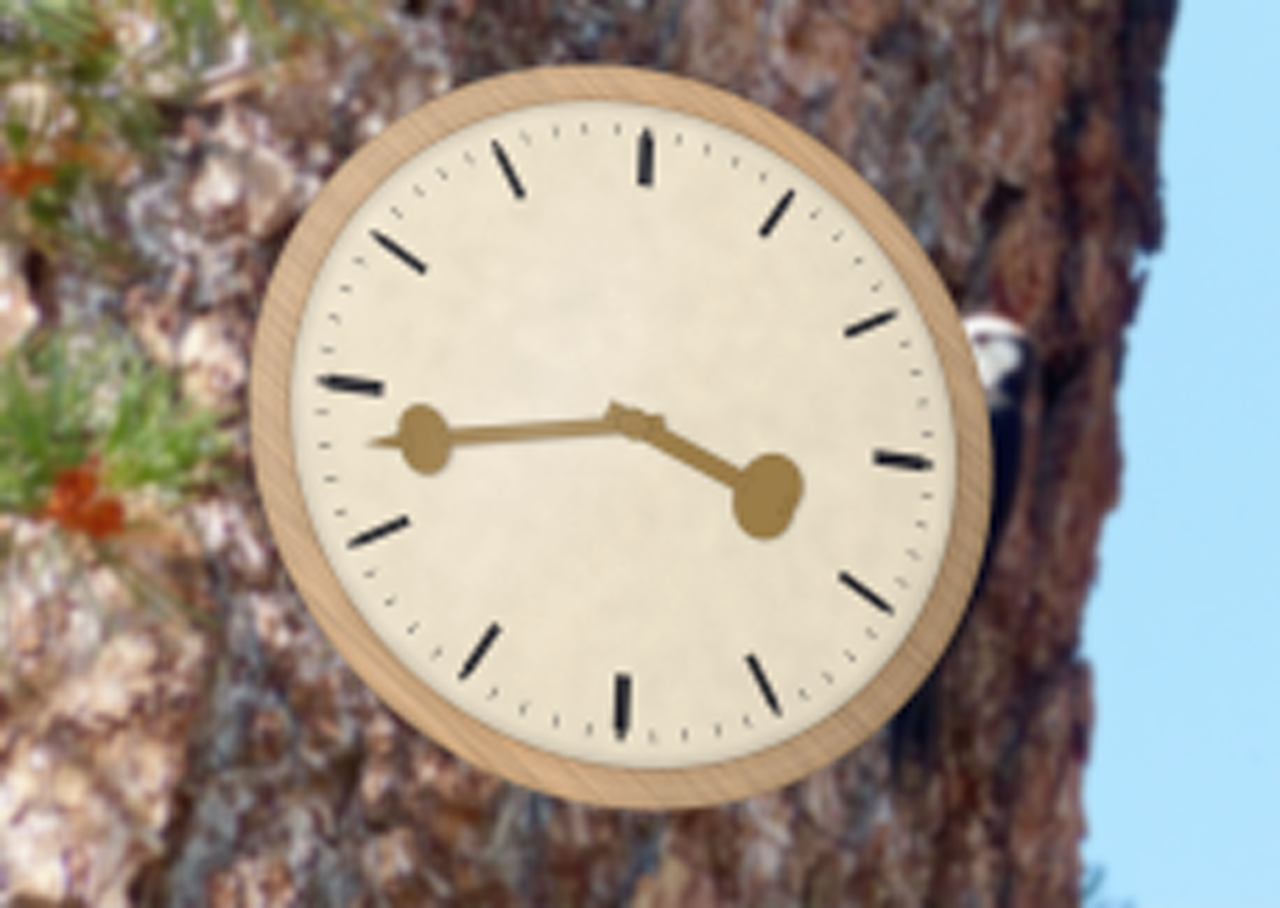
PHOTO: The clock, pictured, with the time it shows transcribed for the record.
3:43
